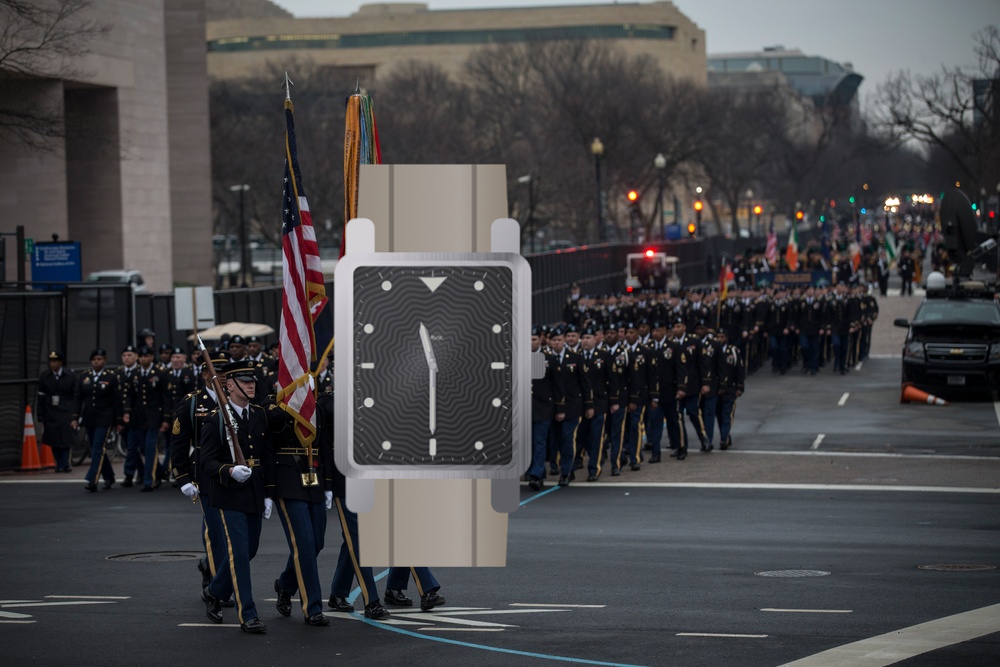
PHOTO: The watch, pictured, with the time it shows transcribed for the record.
11:30
